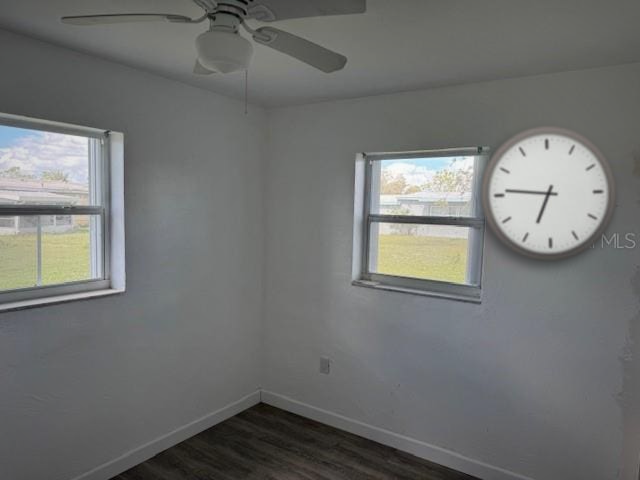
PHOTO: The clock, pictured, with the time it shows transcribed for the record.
6:46
